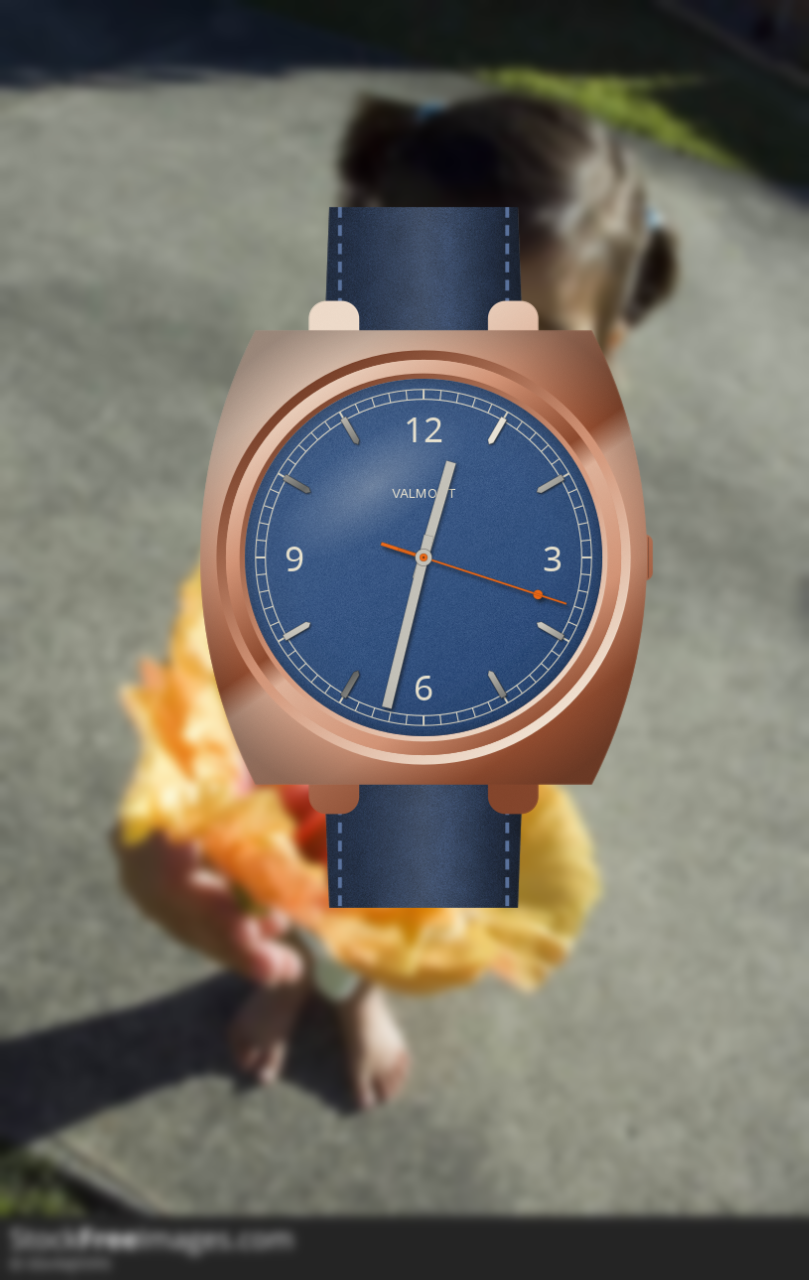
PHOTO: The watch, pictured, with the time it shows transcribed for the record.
12:32:18
